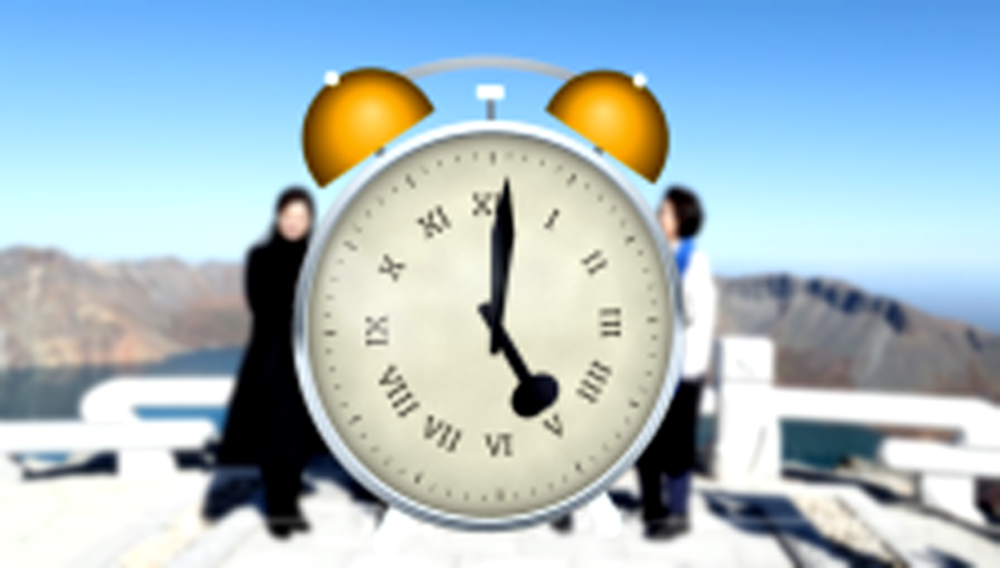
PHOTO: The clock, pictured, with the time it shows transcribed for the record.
5:01
